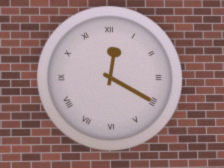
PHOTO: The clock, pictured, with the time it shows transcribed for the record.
12:20
